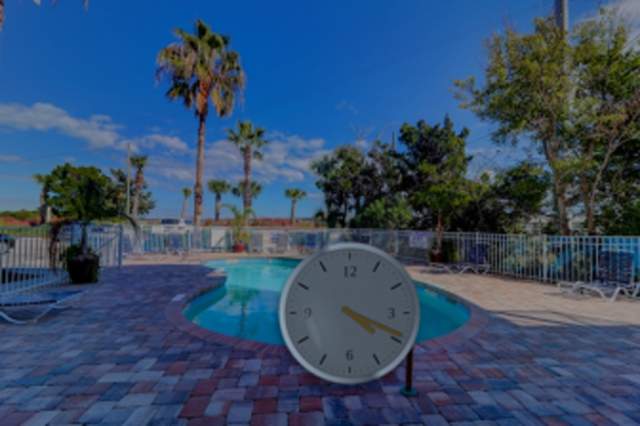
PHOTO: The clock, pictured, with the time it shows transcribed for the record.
4:19
